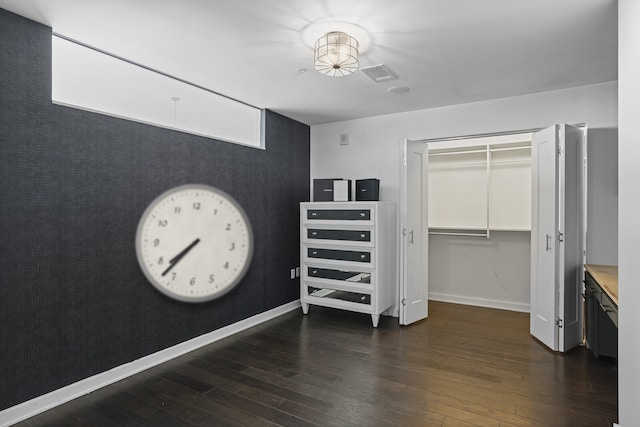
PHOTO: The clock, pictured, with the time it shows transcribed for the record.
7:37
